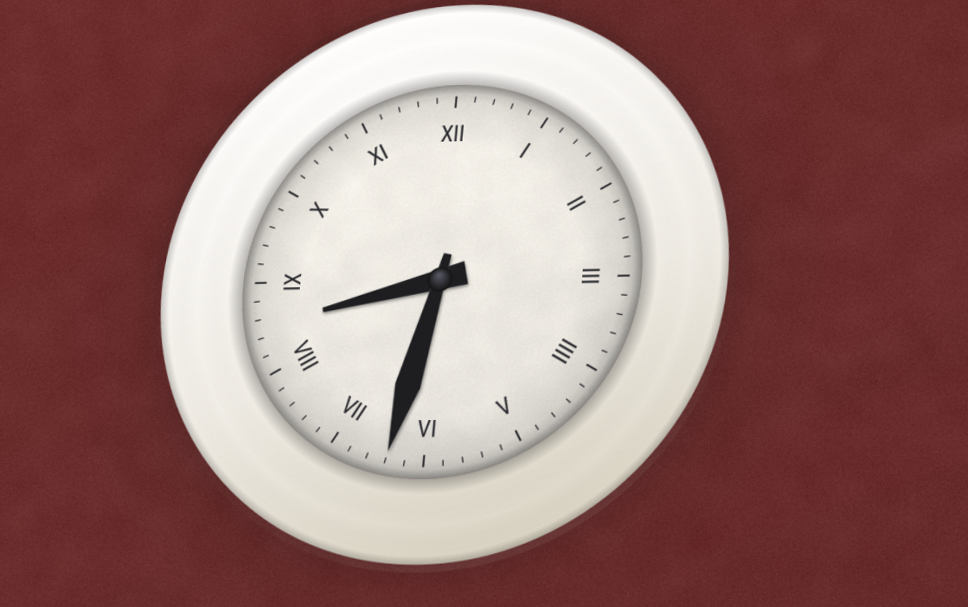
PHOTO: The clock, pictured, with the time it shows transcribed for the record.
8:32
